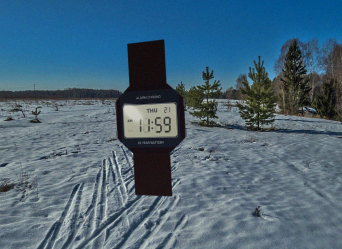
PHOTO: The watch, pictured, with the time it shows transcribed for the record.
11:59
